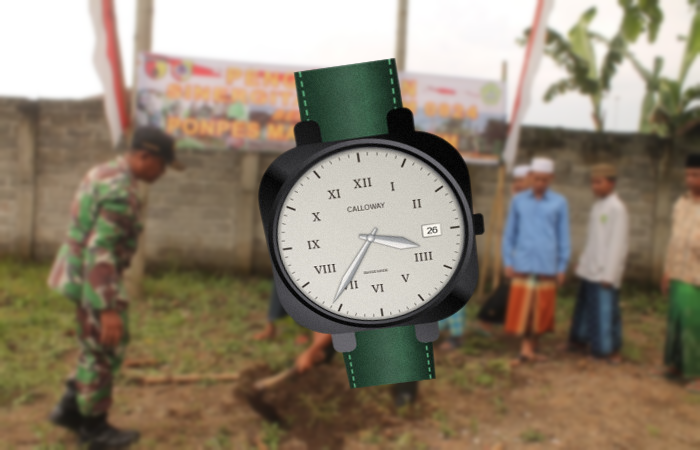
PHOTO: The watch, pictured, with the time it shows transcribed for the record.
3:36
